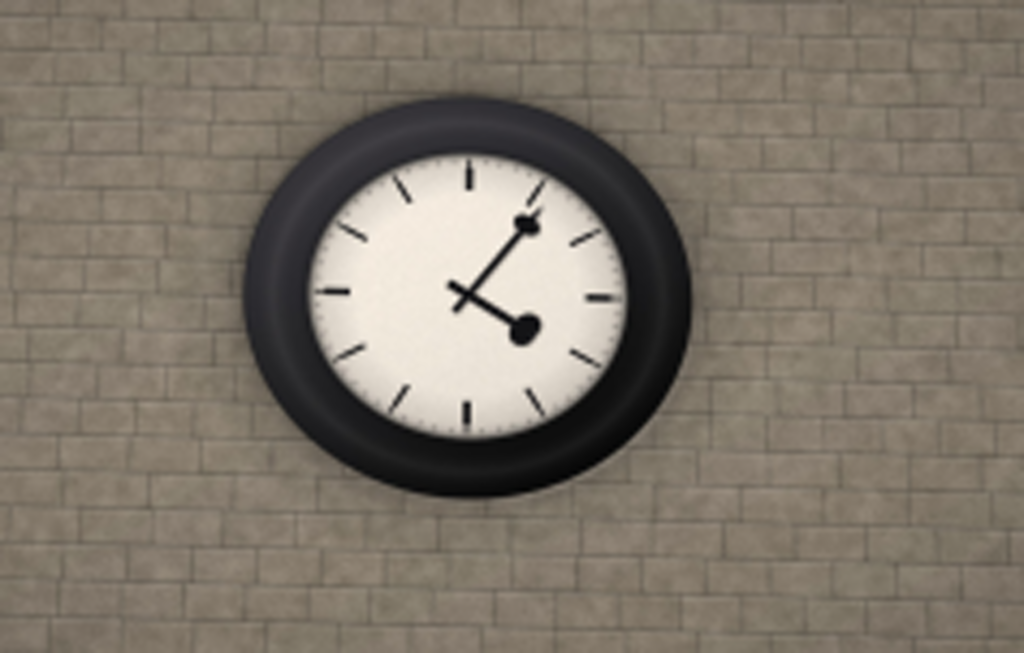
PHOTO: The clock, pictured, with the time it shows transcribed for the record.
4:06
